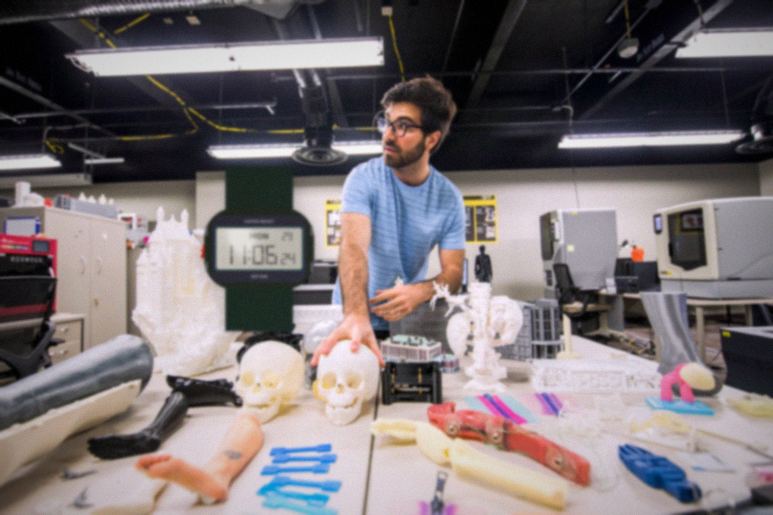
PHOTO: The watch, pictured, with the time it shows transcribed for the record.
11:06
